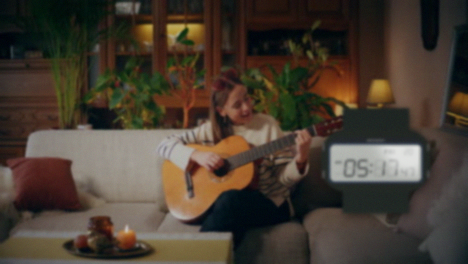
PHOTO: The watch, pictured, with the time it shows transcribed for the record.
5:17
